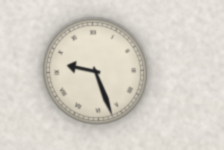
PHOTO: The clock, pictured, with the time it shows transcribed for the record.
9:27
